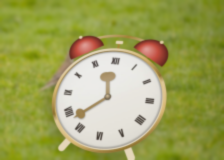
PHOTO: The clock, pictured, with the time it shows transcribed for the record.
11:38
